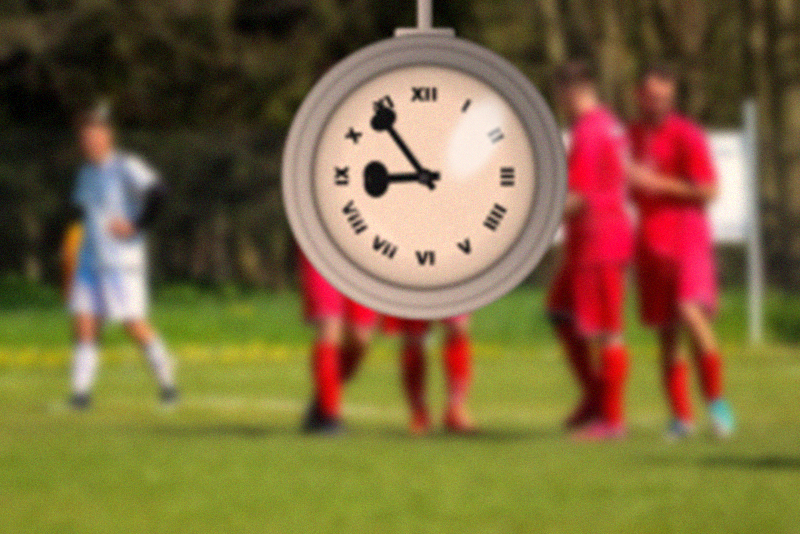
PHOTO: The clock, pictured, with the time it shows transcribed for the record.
8:54
